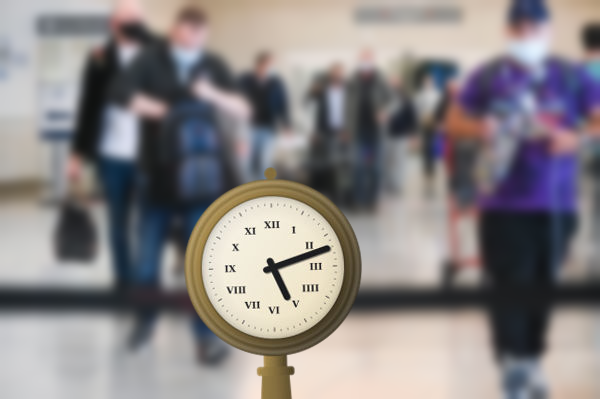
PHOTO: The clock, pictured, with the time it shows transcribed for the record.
5:12
